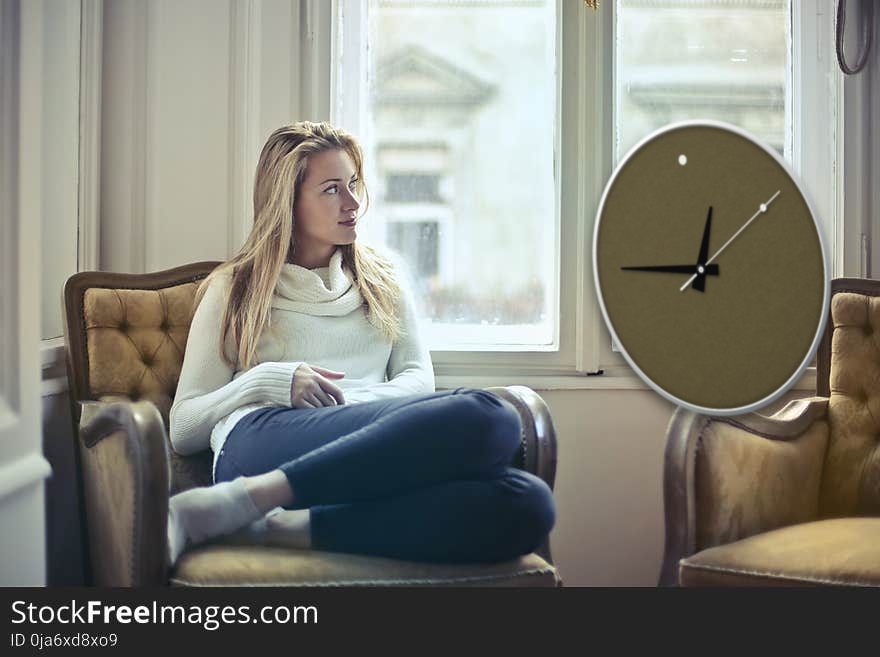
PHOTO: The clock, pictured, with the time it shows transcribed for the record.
12:46:10
